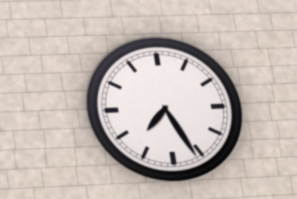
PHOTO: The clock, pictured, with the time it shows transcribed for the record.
7:26
